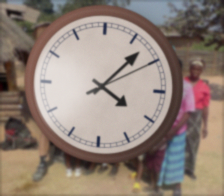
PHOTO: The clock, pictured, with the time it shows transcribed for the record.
4:07:10
